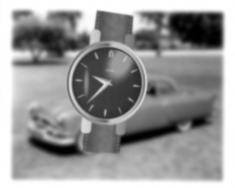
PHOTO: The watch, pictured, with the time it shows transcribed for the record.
9:37
